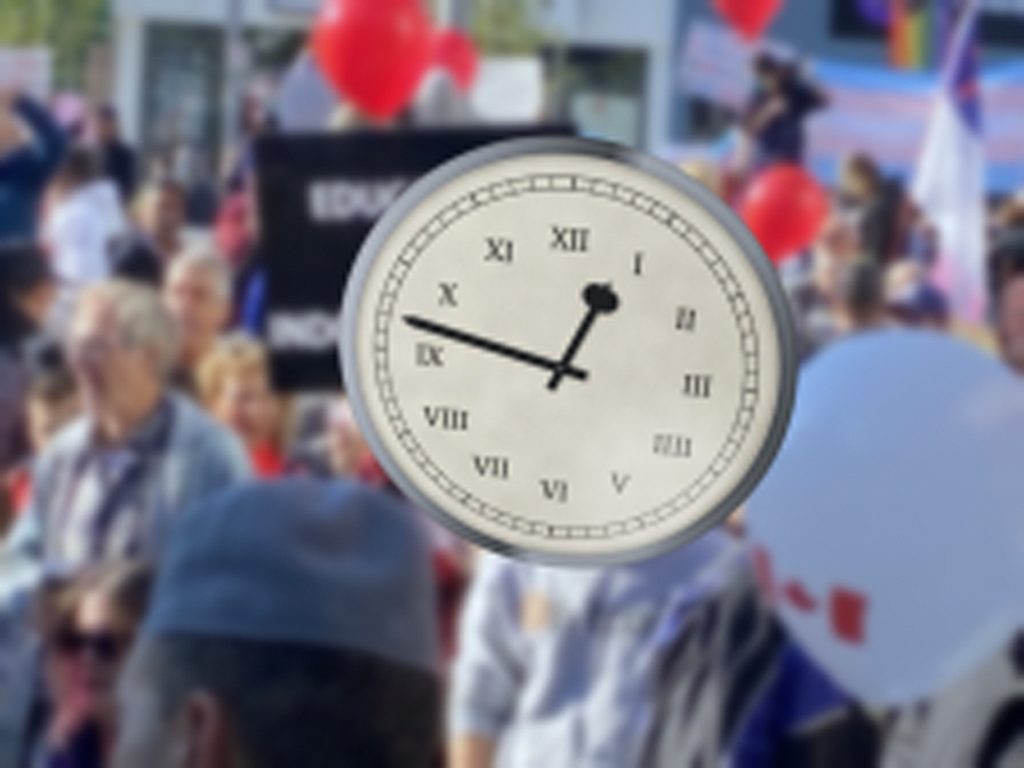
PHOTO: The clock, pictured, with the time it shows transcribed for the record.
12:47
